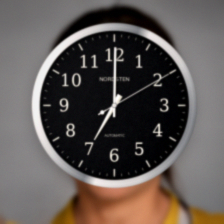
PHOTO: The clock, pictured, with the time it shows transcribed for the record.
7:00:10
